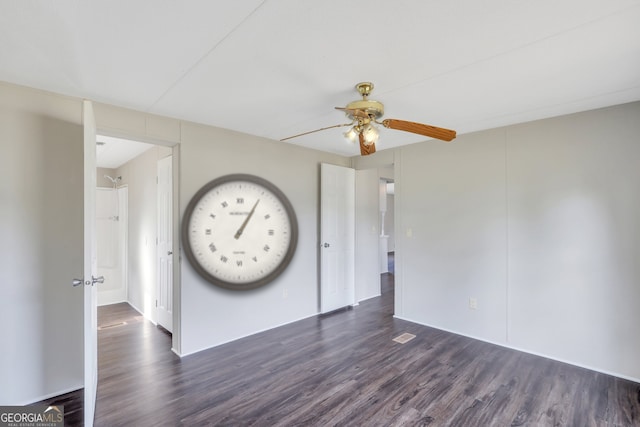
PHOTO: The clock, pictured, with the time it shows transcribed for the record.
1:05
